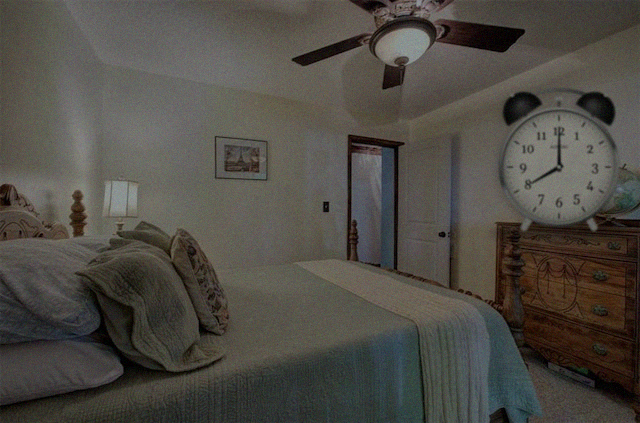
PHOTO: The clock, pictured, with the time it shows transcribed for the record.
8:00
